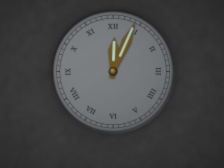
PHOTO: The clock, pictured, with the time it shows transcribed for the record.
12:04
